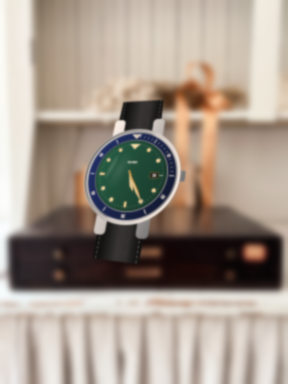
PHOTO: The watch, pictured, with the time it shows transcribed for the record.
5:25
